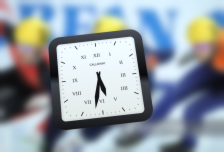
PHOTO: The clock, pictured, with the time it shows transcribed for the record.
5:32
